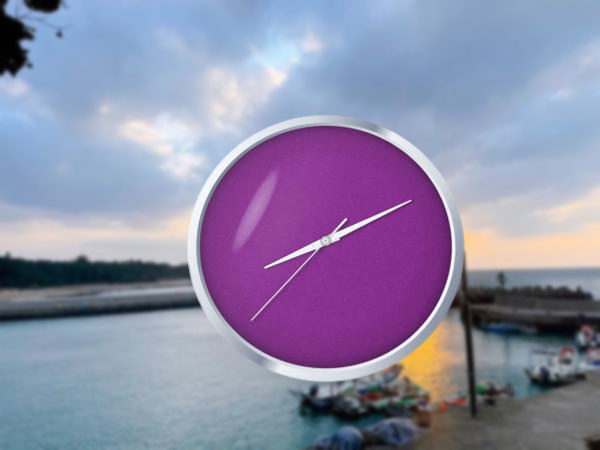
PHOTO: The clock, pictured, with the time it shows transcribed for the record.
8:10:37
